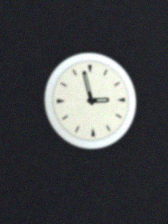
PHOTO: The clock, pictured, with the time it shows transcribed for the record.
2:58
